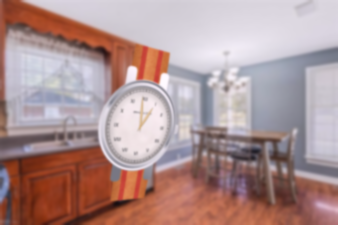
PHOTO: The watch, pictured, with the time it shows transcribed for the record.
12:59
